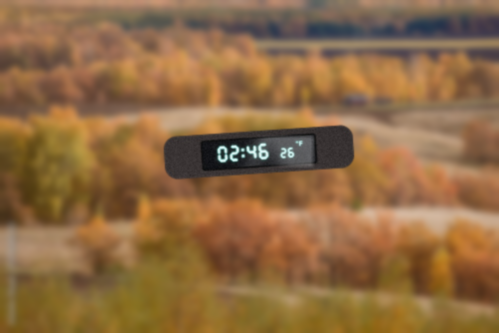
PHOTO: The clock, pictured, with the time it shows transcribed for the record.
2:46
